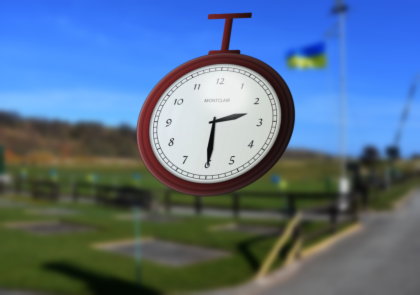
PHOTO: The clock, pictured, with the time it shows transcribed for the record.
2:30
